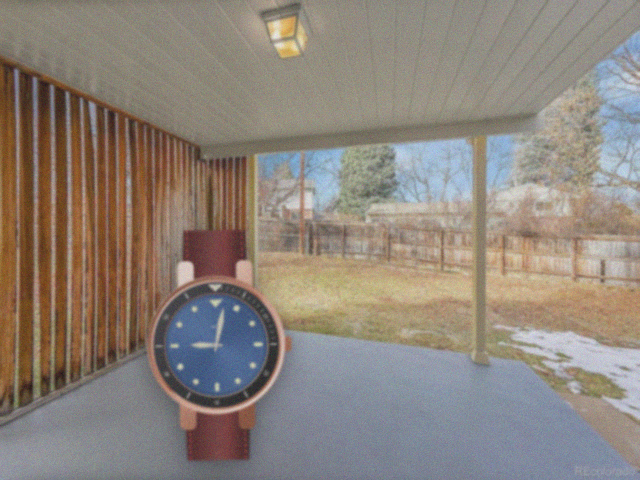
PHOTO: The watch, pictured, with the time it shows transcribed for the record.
9:02
